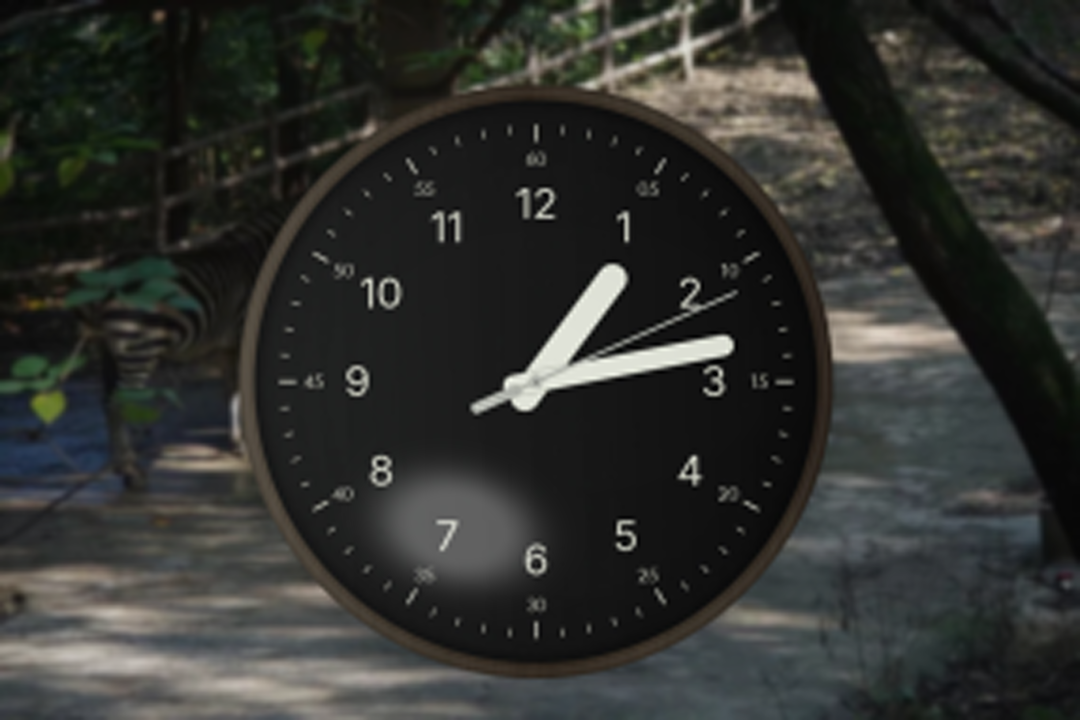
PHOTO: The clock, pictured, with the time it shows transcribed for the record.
1:13:11
